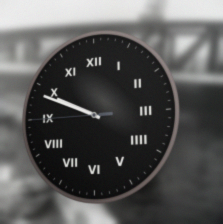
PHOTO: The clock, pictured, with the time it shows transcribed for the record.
9:48:45
